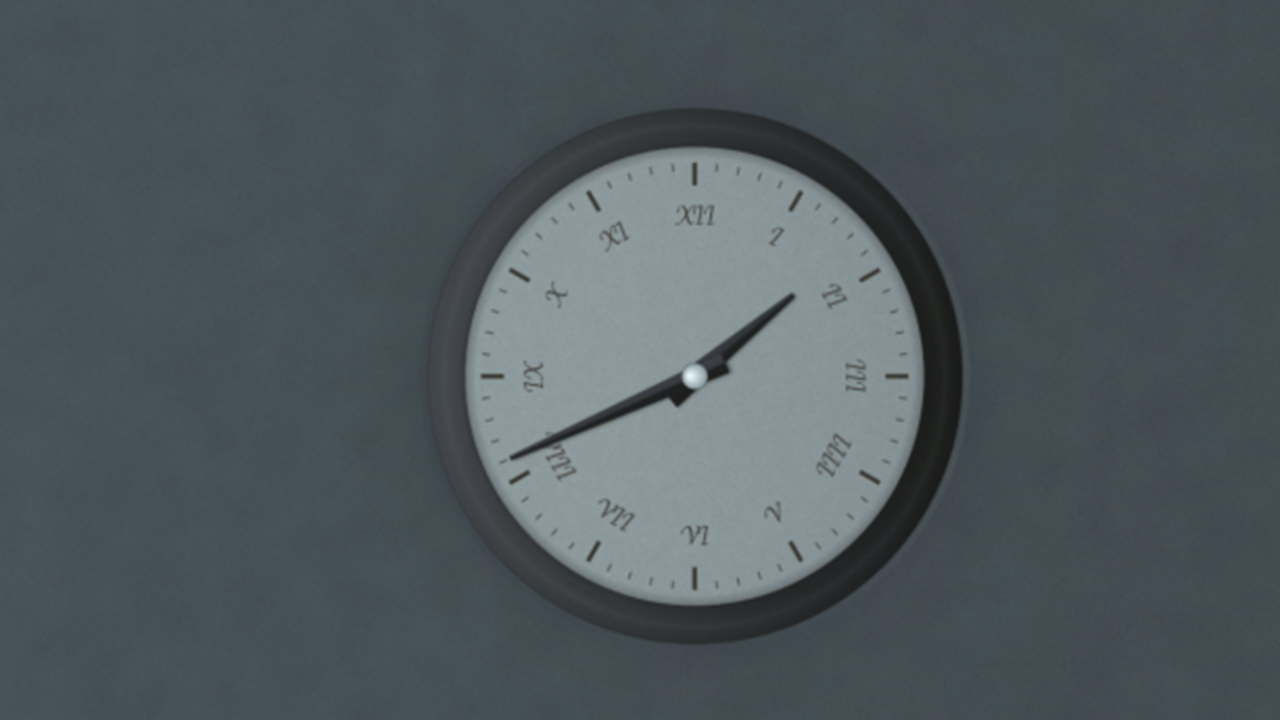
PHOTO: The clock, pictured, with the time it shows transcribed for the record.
1:41
